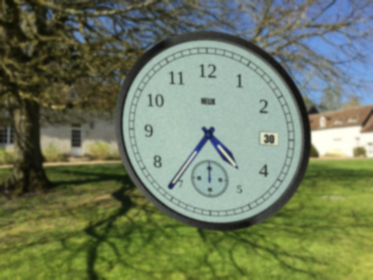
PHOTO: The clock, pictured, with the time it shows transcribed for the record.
4:36
